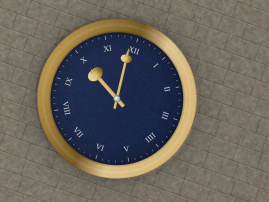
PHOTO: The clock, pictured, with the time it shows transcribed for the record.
9:59
